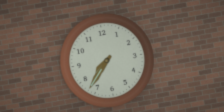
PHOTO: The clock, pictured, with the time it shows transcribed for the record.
7:37
